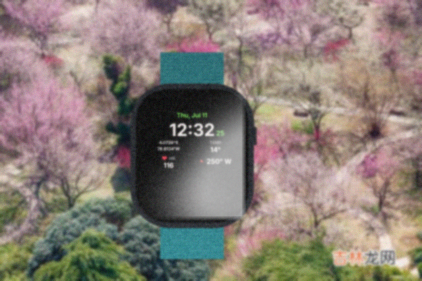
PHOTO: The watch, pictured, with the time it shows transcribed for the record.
12:32
